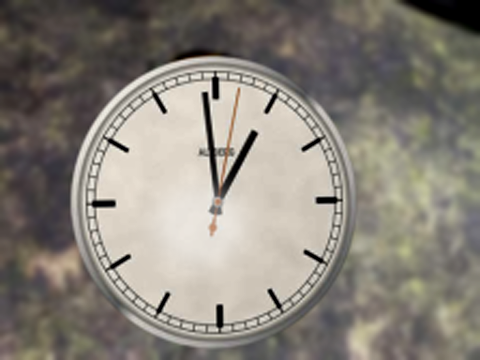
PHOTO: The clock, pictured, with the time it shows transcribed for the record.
12:59:02
